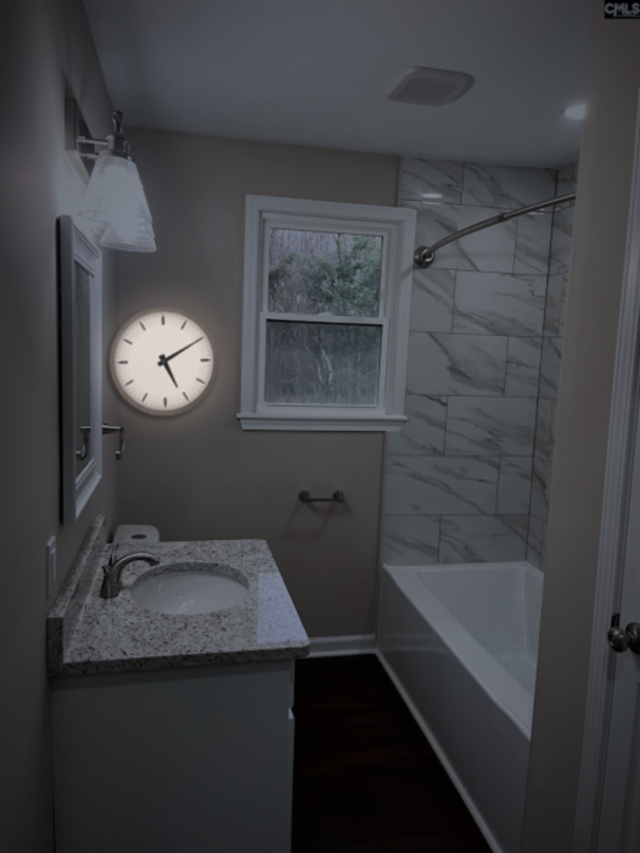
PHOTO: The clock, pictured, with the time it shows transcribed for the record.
5:10
